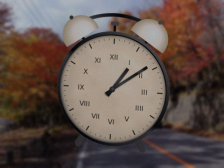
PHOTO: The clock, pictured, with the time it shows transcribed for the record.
1:09
